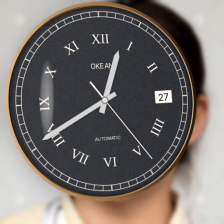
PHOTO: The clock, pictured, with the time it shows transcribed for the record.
12:40:24
